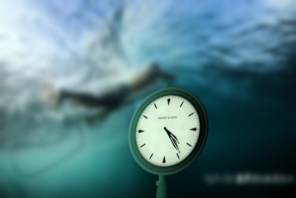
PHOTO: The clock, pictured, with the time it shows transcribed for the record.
4:24
